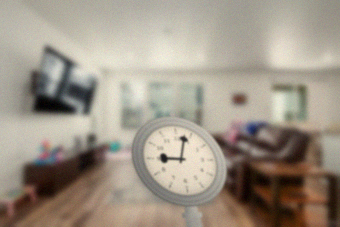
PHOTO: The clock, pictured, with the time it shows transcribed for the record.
9:03
